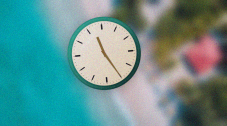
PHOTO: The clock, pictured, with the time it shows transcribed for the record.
11:25
